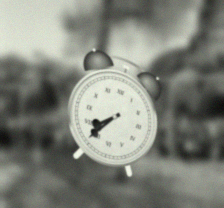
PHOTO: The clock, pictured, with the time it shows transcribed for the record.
7:36
